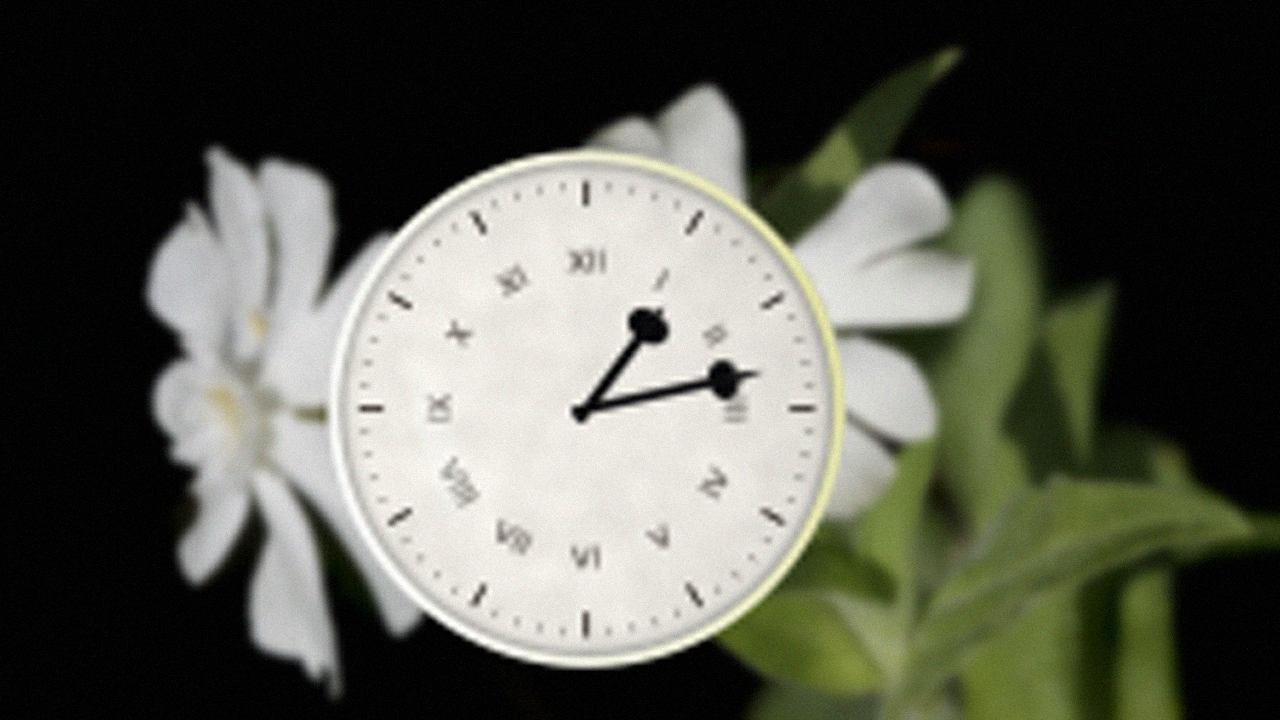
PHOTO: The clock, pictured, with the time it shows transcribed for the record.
1:13
